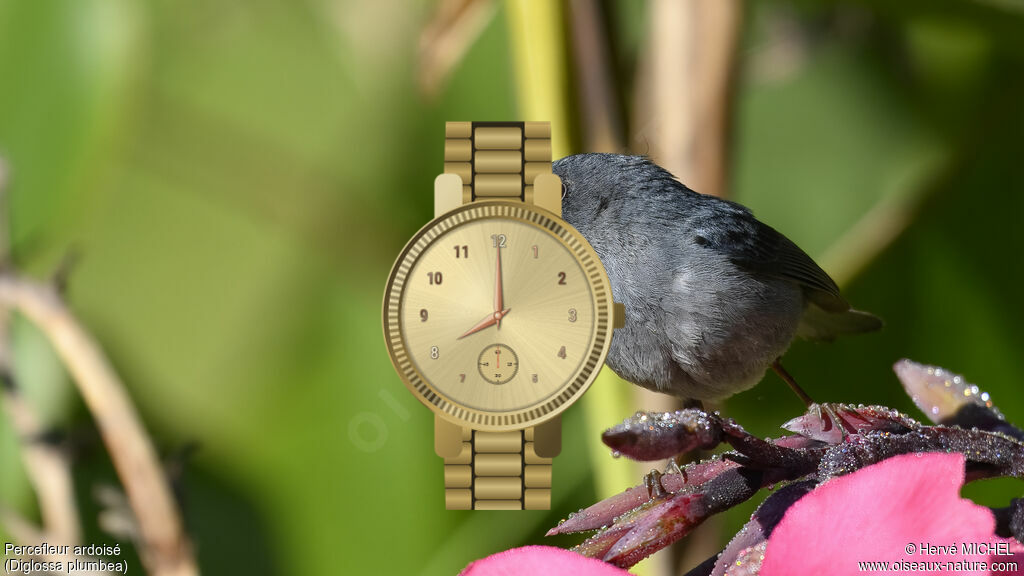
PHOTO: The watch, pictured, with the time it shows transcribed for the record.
8:00
